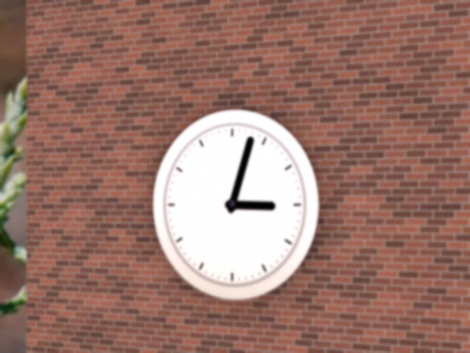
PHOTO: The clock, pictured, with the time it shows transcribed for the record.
3:03
